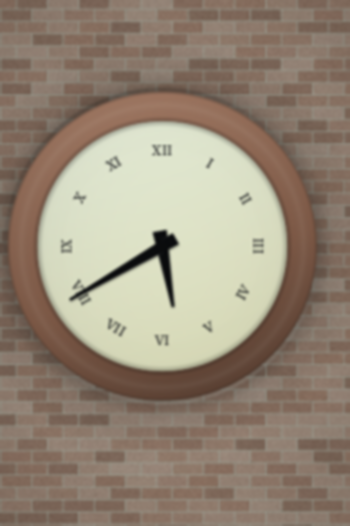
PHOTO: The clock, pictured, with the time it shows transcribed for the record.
5:40
